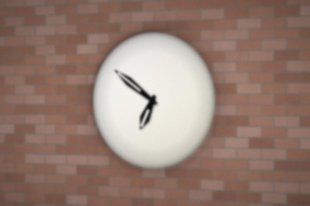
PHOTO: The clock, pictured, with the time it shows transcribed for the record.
6:51
